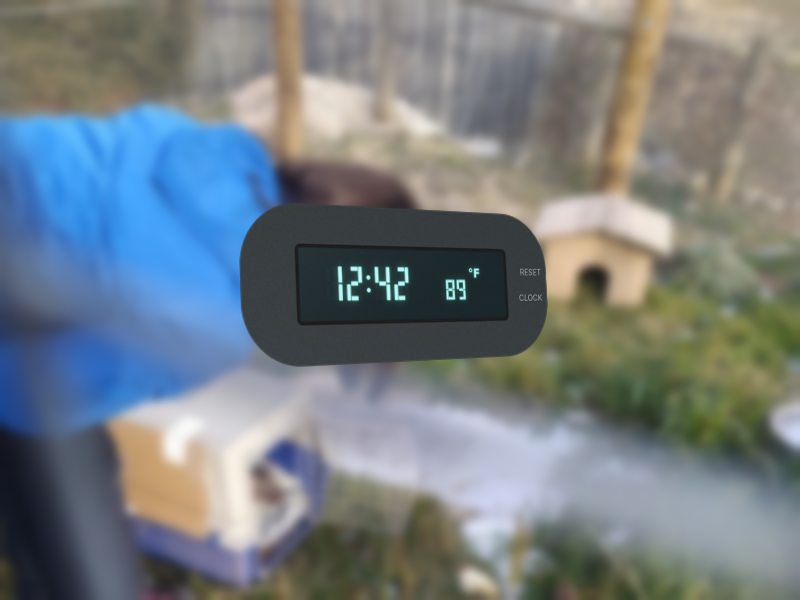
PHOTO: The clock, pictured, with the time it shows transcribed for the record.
12:42
